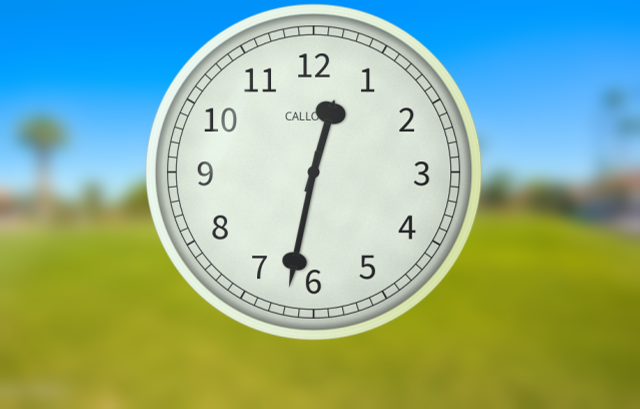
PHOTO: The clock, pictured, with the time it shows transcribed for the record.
12:32
